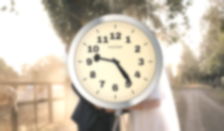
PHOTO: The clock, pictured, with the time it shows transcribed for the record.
9:24
